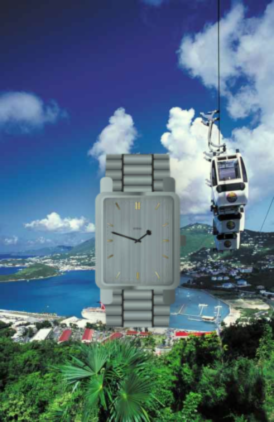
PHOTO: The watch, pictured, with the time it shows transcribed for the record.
1:48
